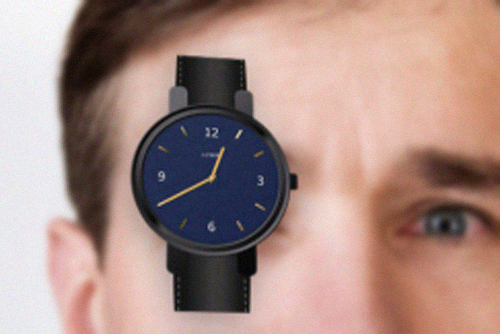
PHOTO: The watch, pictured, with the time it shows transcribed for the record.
12:40
